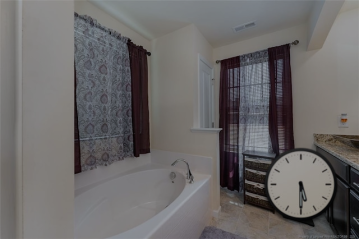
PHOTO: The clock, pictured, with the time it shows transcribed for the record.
5:30
